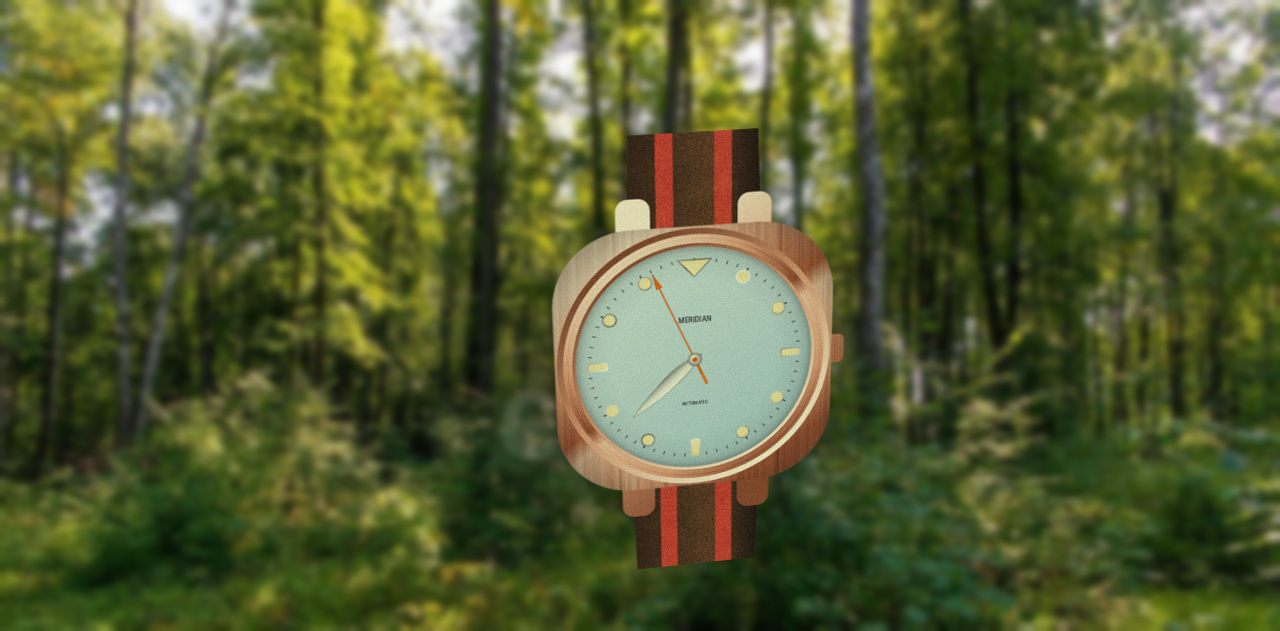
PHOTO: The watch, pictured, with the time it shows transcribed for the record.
7:37:56
